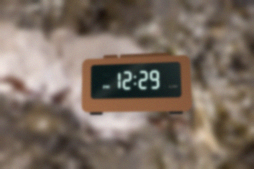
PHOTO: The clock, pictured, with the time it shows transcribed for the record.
12:29
